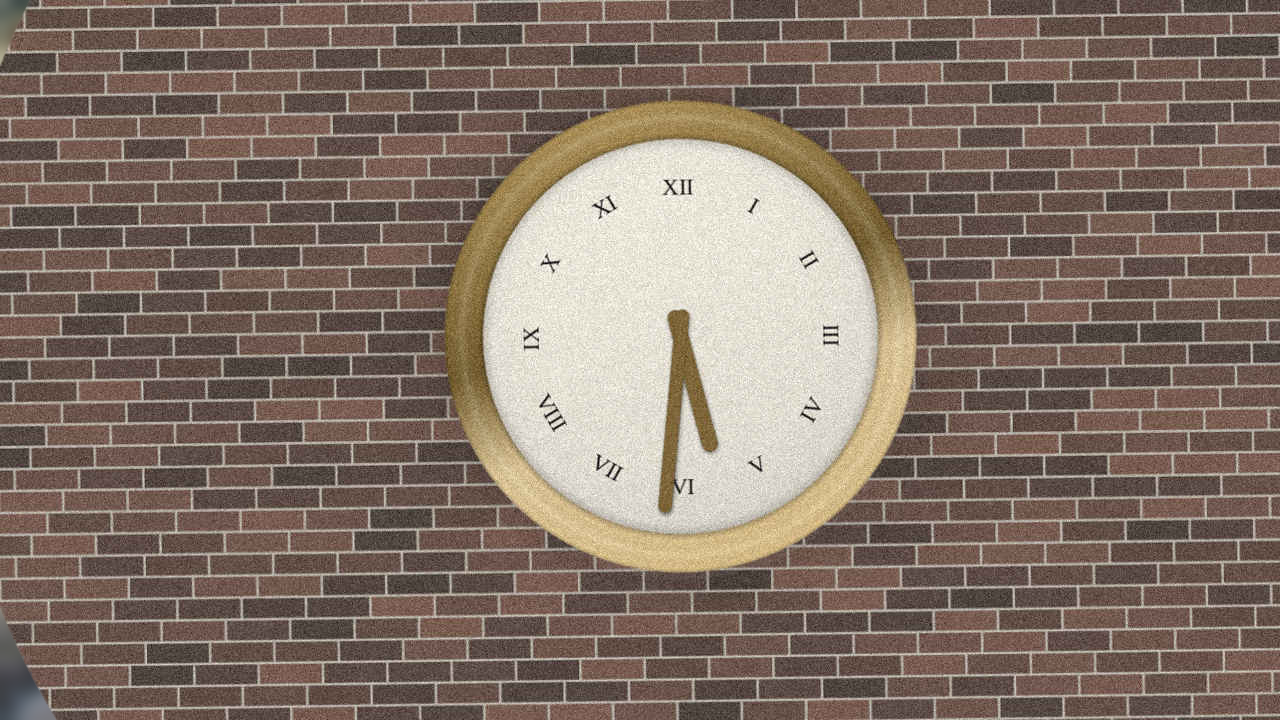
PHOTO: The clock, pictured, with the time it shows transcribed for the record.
5:31
